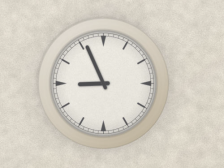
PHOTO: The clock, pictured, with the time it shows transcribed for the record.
8:56
